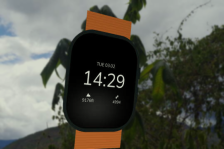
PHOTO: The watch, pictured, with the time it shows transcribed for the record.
14:29
